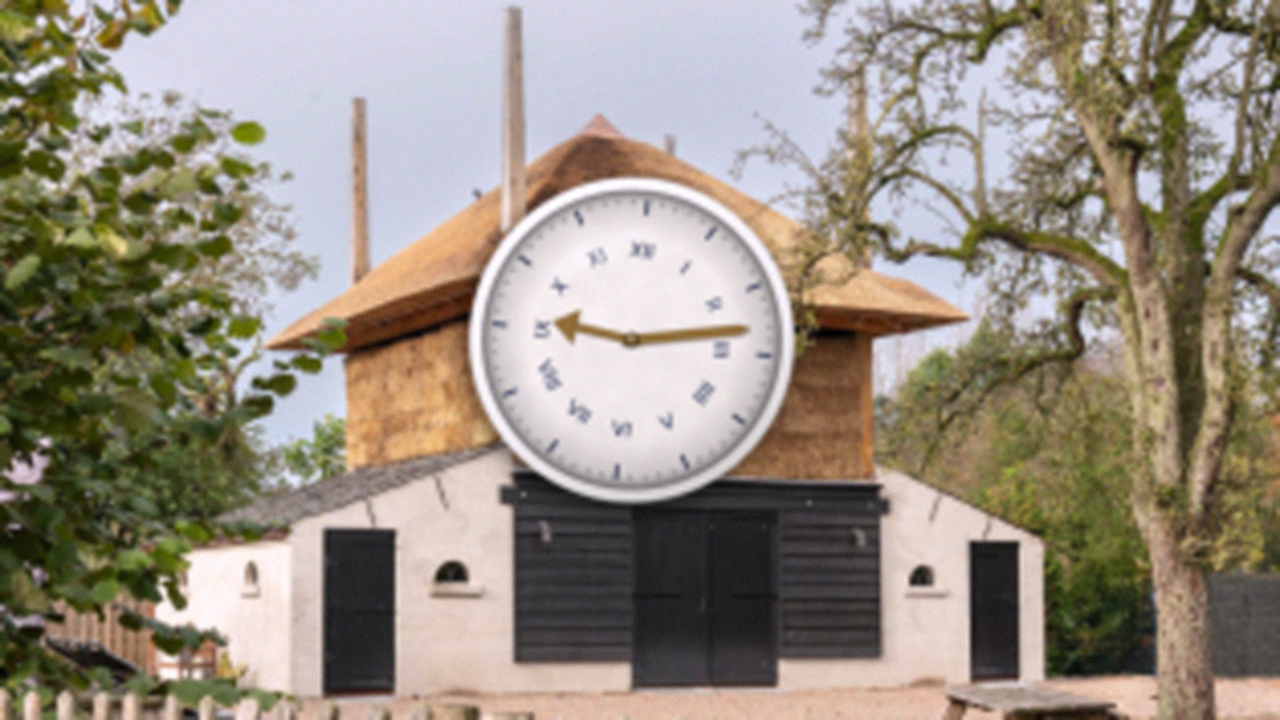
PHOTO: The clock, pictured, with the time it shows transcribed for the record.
9:13
